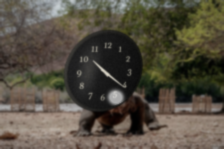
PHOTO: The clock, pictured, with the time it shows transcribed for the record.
10:21
